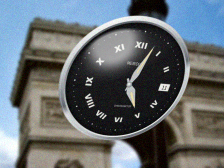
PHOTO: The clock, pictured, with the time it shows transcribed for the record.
5:03
